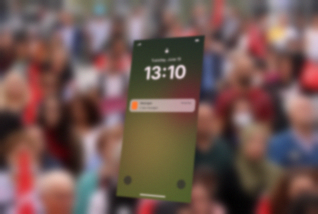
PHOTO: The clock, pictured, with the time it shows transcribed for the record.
13:10
